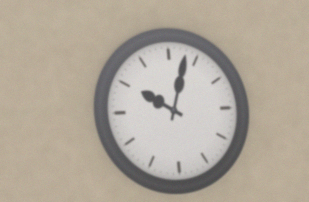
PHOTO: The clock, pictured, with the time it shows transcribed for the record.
10:03
